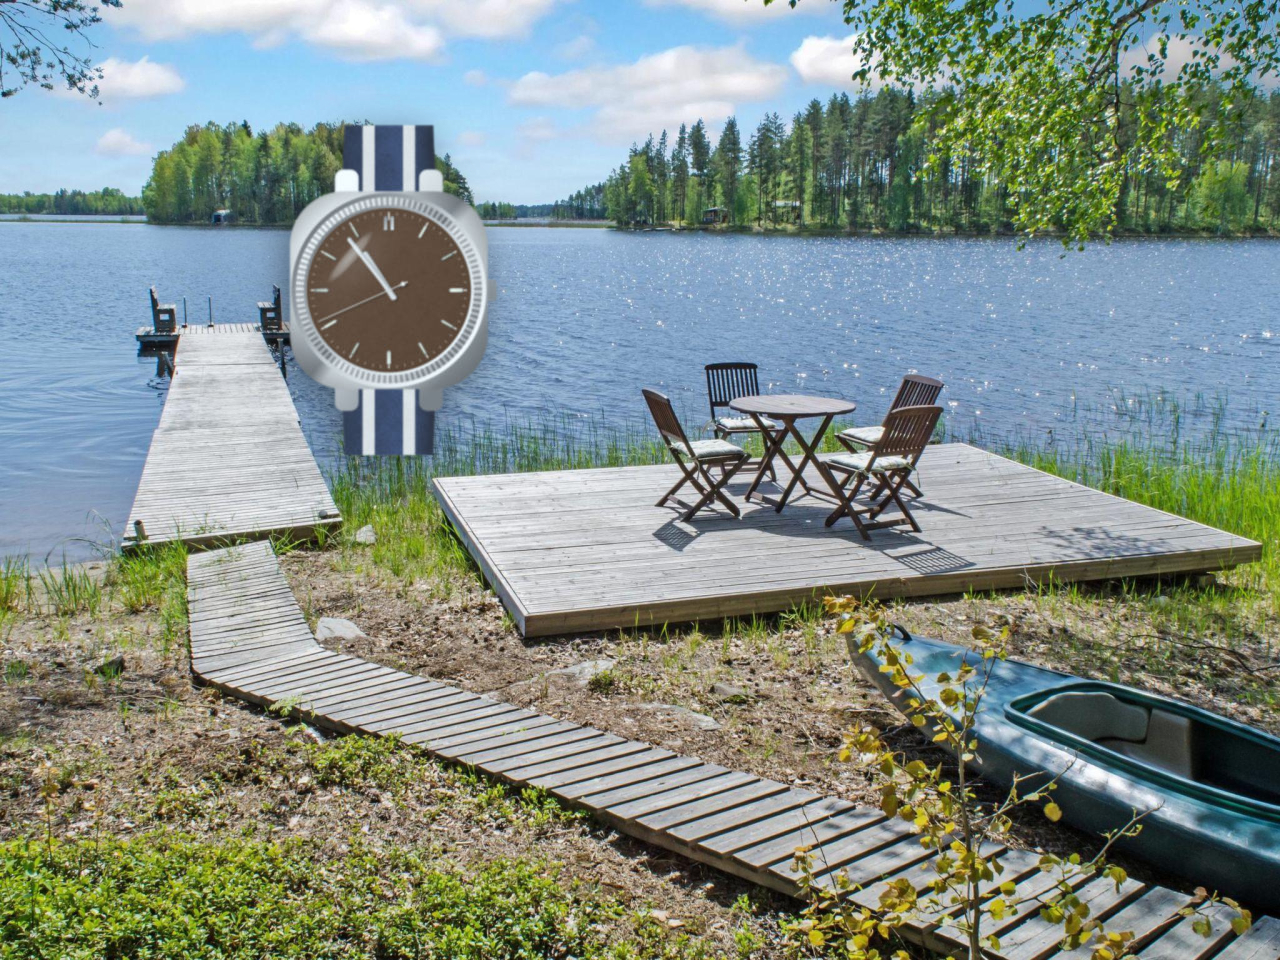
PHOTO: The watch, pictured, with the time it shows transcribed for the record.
10:53:41
